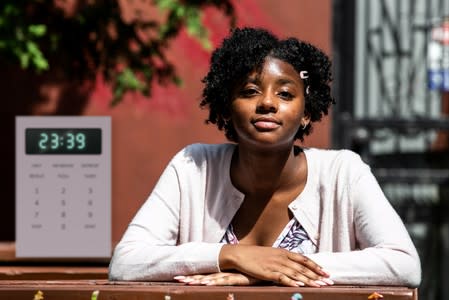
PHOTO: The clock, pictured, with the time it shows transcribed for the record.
23:39
